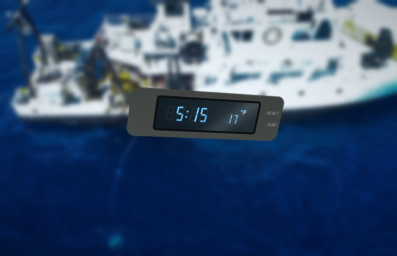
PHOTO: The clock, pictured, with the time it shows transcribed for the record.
5:15
